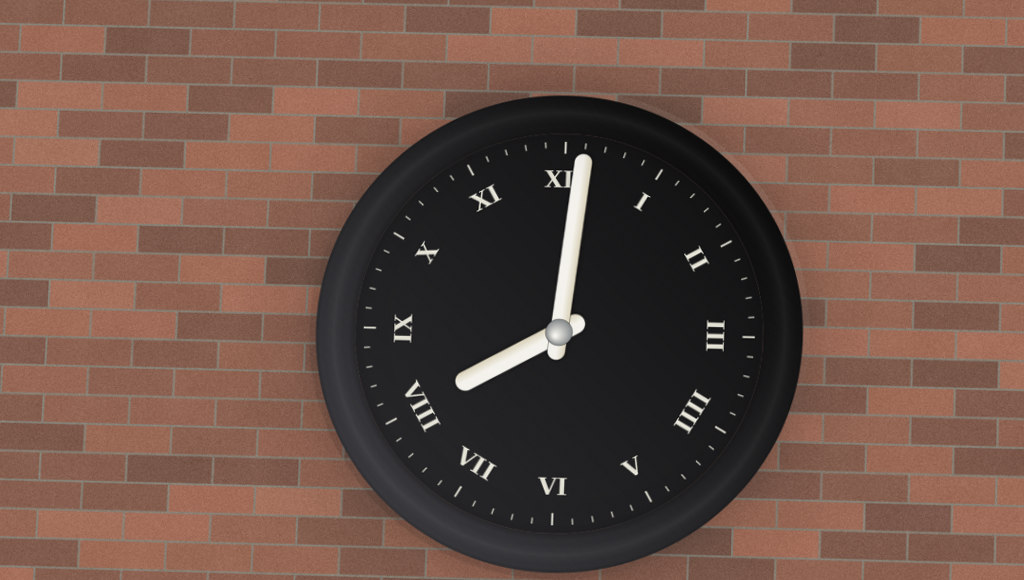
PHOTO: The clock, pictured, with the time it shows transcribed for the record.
8:01
